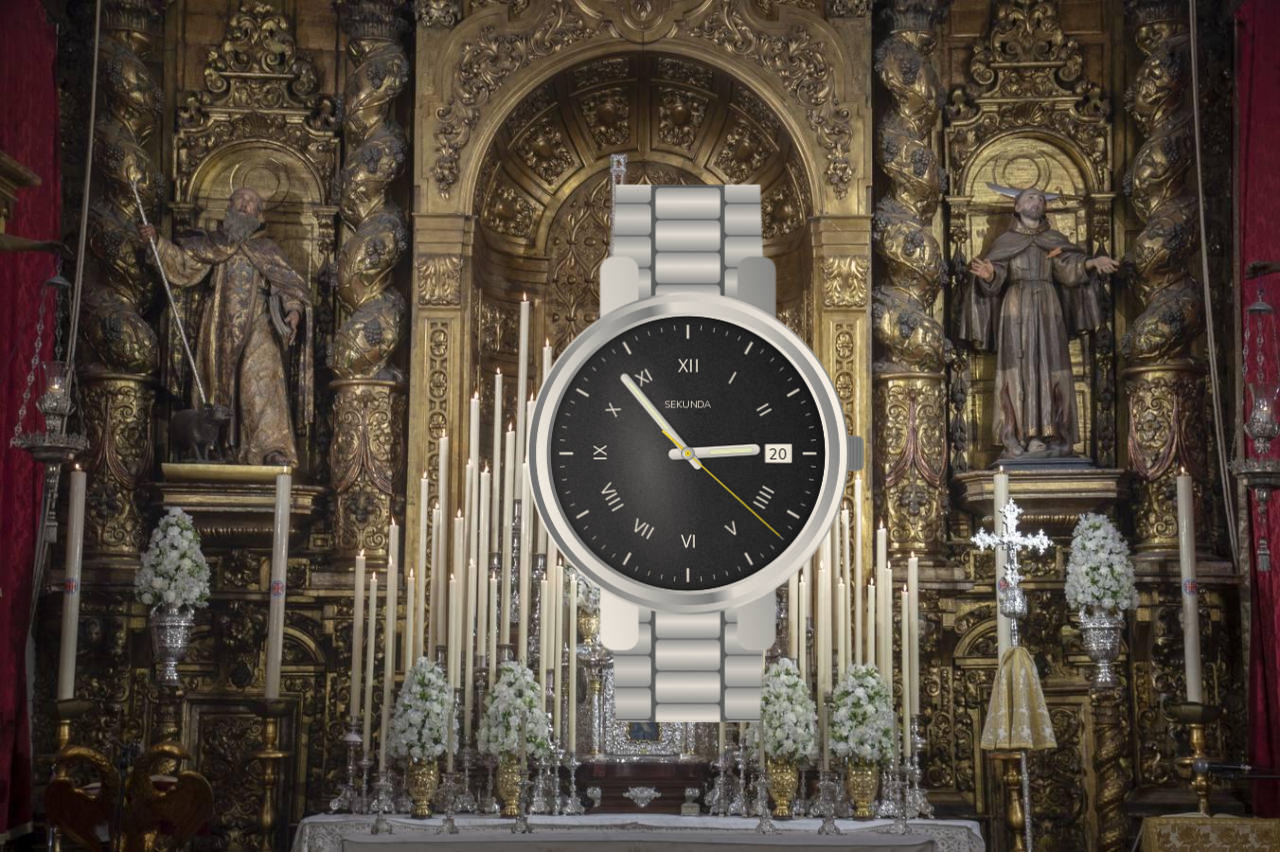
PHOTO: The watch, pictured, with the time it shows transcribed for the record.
2:53:22
